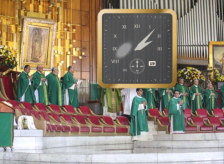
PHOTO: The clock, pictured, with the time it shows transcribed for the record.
2:07
